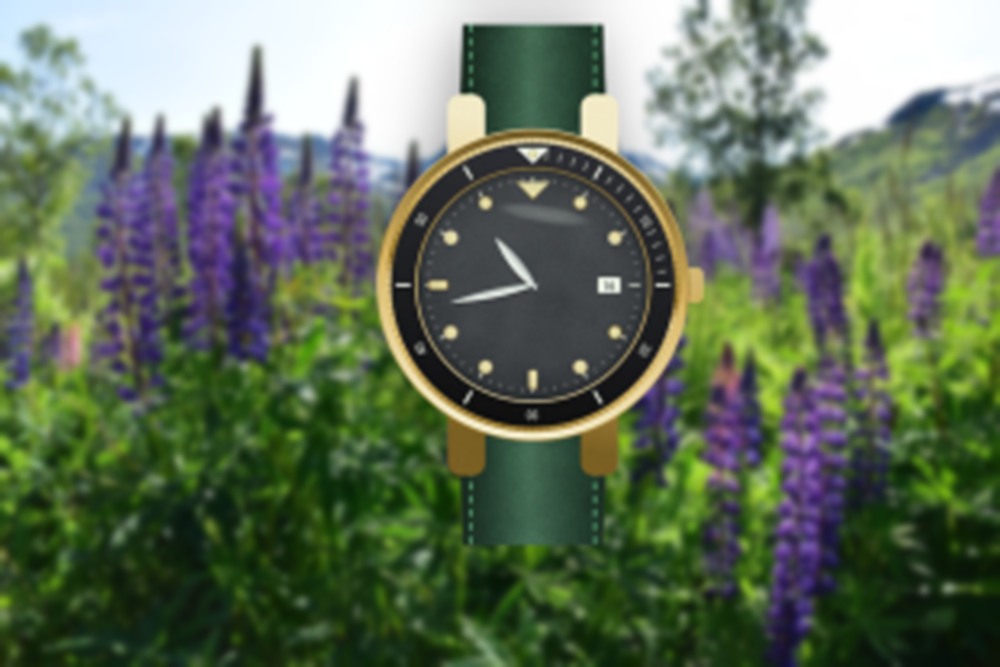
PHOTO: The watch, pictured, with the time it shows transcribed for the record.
10:43
